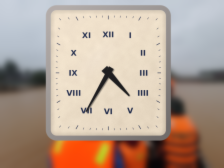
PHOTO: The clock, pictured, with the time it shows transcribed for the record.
4:35
